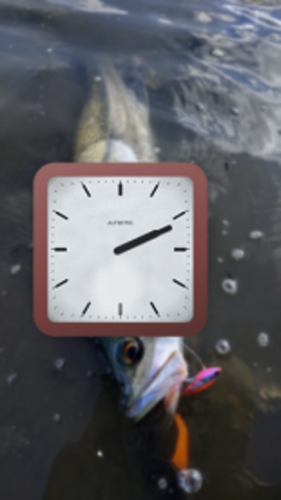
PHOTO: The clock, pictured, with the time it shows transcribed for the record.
2:11
